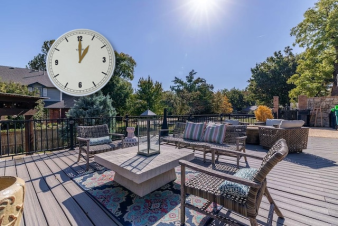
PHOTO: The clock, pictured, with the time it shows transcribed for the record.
1:00
